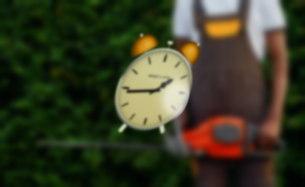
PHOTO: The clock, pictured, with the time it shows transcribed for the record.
1:44
